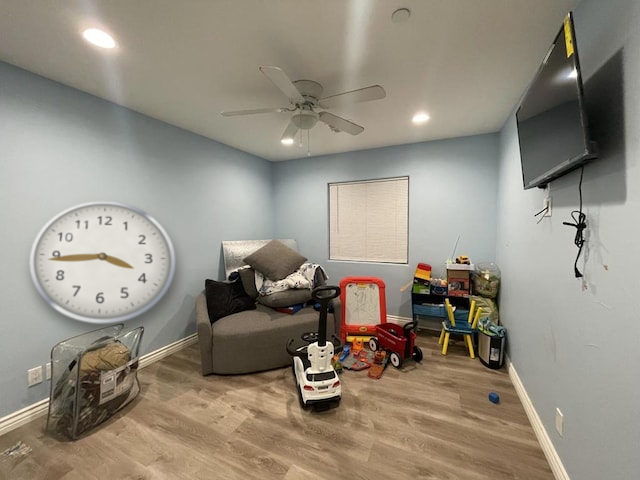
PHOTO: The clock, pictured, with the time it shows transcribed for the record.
3:44
